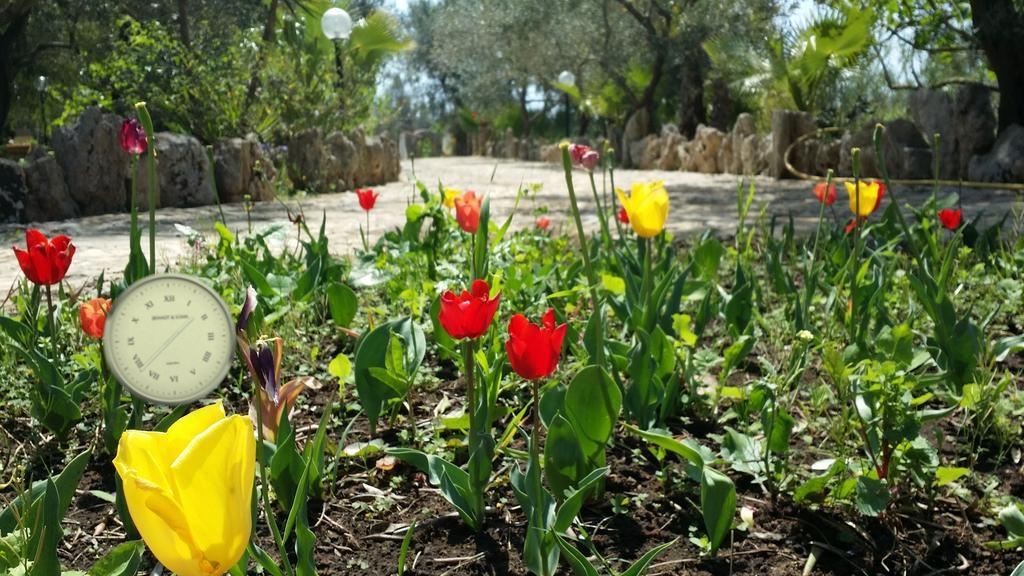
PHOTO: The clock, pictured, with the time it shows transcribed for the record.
1:38
